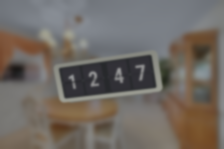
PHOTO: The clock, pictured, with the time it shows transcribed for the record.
12:47
